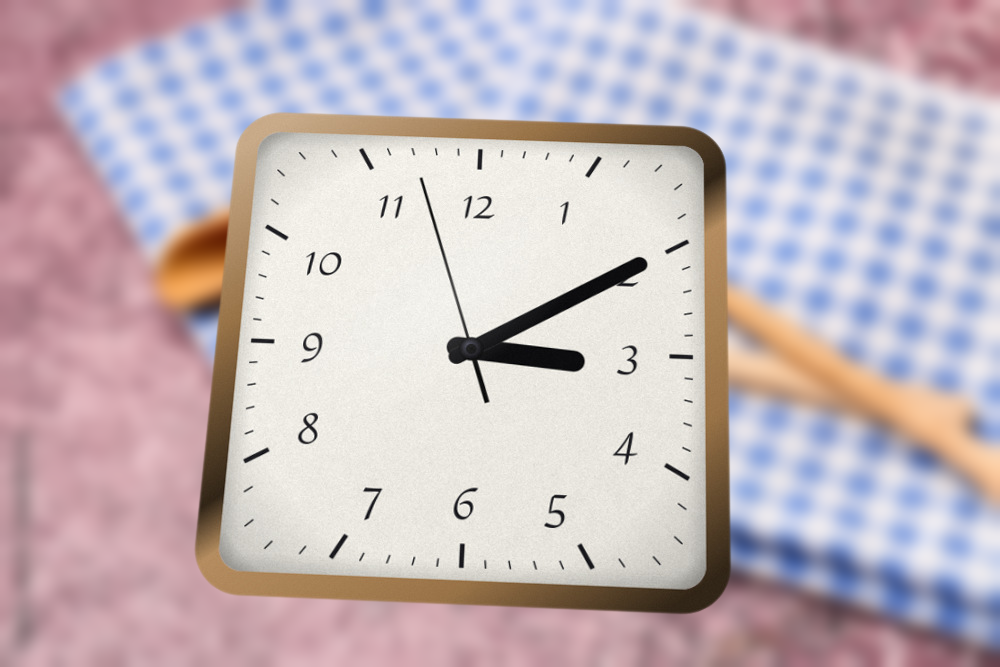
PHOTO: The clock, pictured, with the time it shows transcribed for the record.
3:09:57
